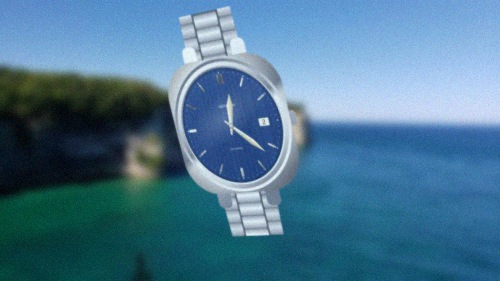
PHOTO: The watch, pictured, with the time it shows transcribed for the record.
12:22
